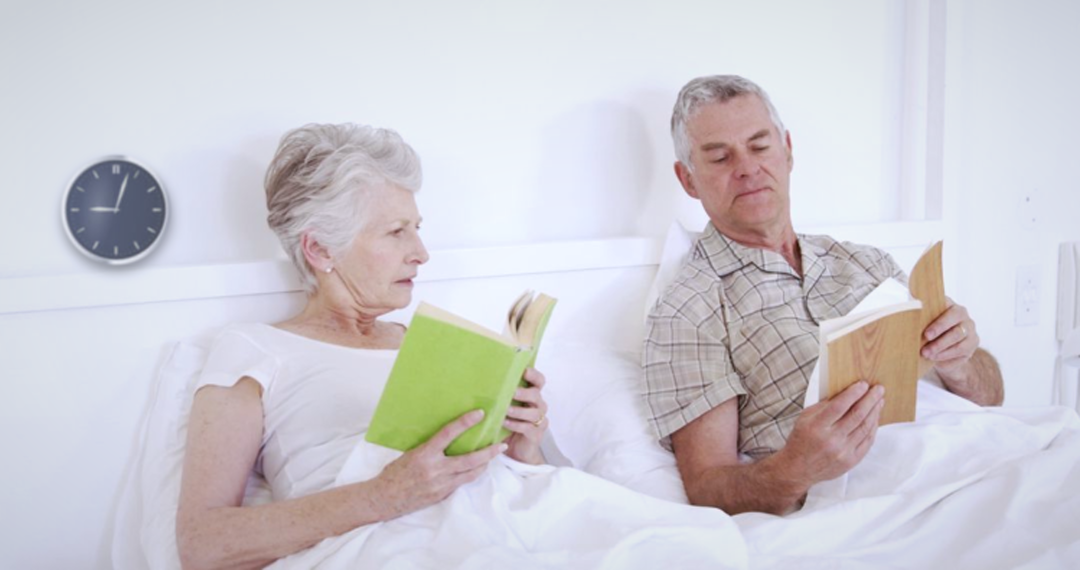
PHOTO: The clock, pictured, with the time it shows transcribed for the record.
9:03
